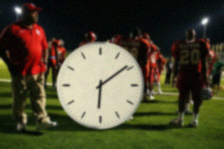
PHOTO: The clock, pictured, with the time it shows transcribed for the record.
6:09
